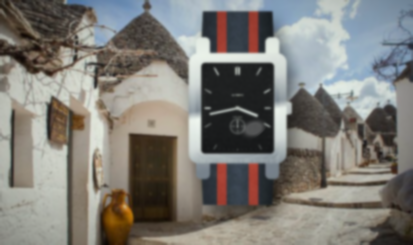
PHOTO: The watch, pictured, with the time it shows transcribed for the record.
3:43
